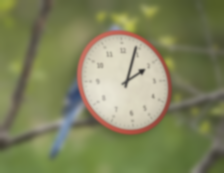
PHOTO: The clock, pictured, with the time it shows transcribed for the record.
2:04
